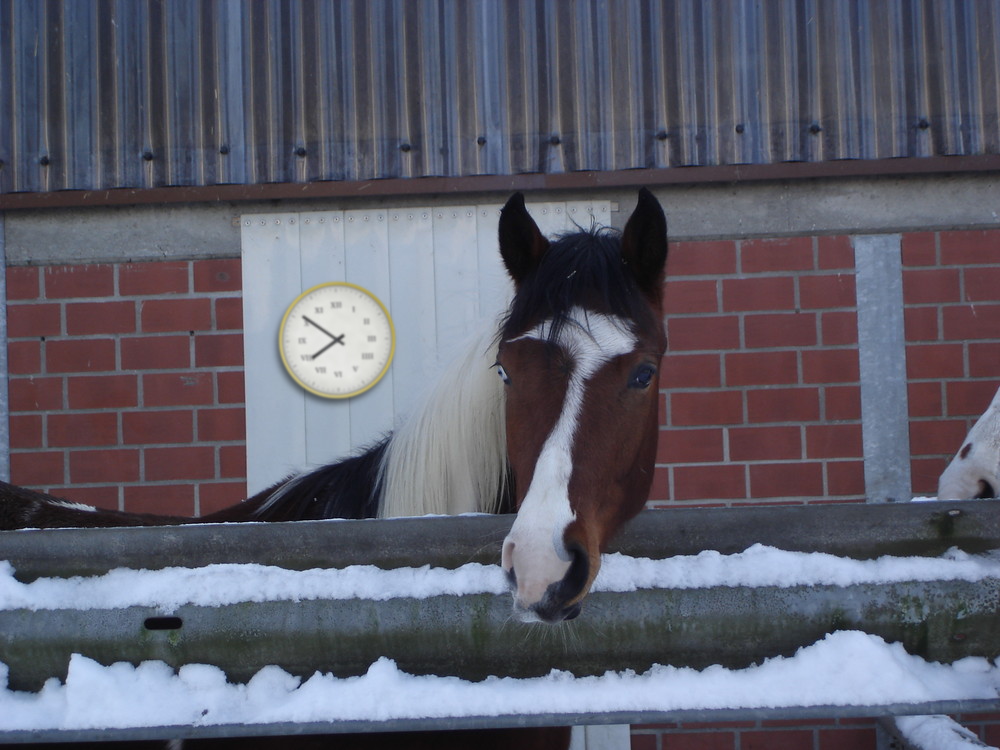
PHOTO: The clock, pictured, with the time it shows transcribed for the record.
7:51
